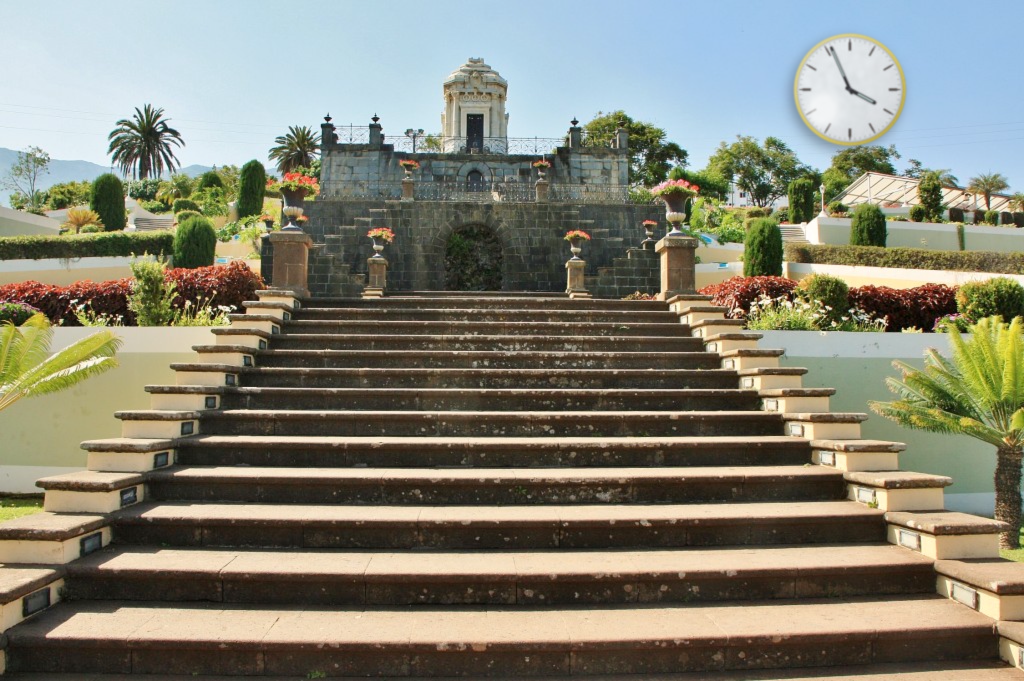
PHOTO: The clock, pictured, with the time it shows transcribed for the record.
3:56
